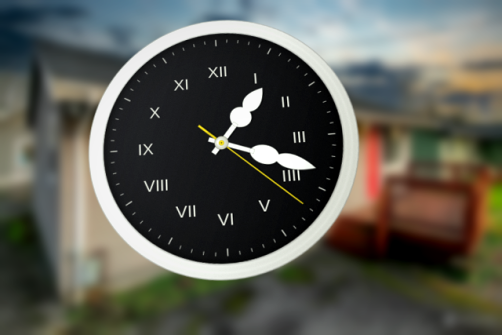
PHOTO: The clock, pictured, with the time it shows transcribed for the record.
1:18:22
